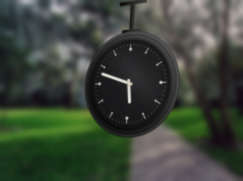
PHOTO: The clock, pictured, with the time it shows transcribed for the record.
5:48
